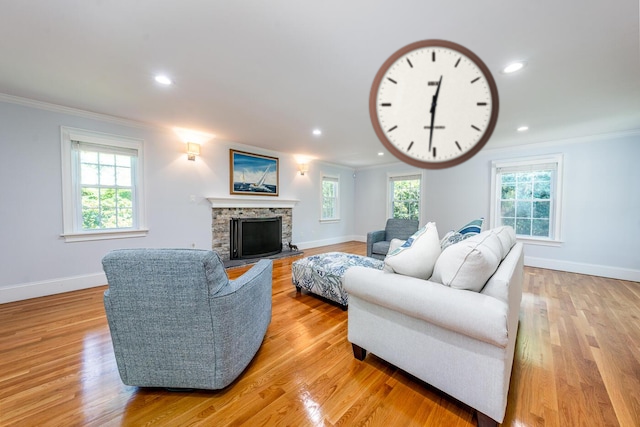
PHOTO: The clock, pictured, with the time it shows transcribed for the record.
12:31
